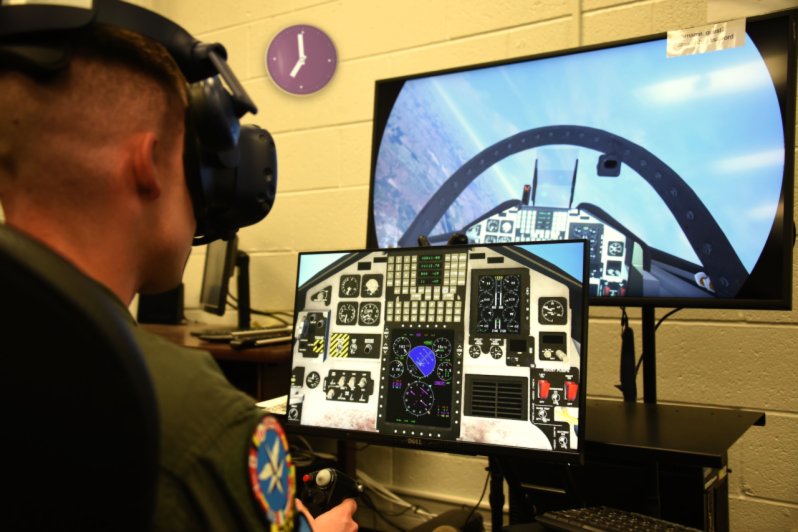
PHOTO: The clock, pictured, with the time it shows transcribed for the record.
6:59
